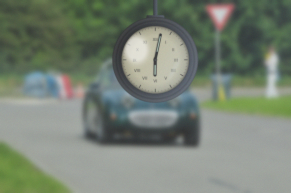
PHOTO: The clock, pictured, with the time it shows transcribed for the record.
6:02
